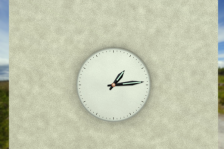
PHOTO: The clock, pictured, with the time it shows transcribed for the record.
1:14
